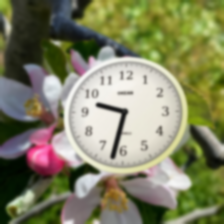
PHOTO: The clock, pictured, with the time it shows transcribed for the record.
9:32
